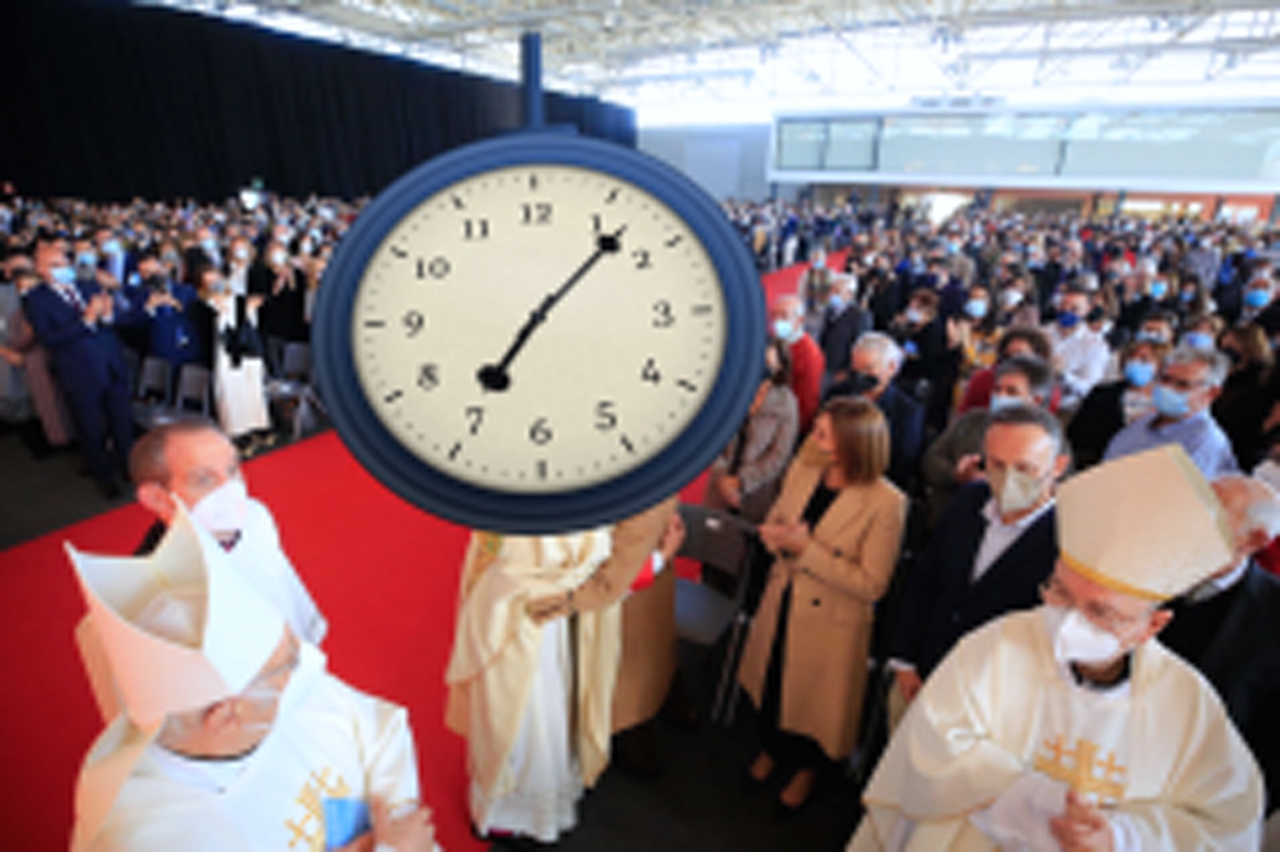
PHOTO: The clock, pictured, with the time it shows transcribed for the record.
7:07
